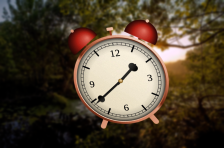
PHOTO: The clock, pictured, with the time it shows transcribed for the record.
1:39
